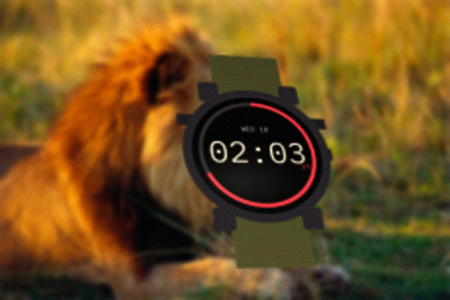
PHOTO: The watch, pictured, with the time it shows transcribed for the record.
2:03
